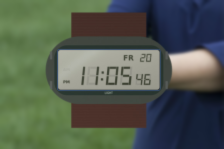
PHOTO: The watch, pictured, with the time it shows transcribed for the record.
11:05:46
